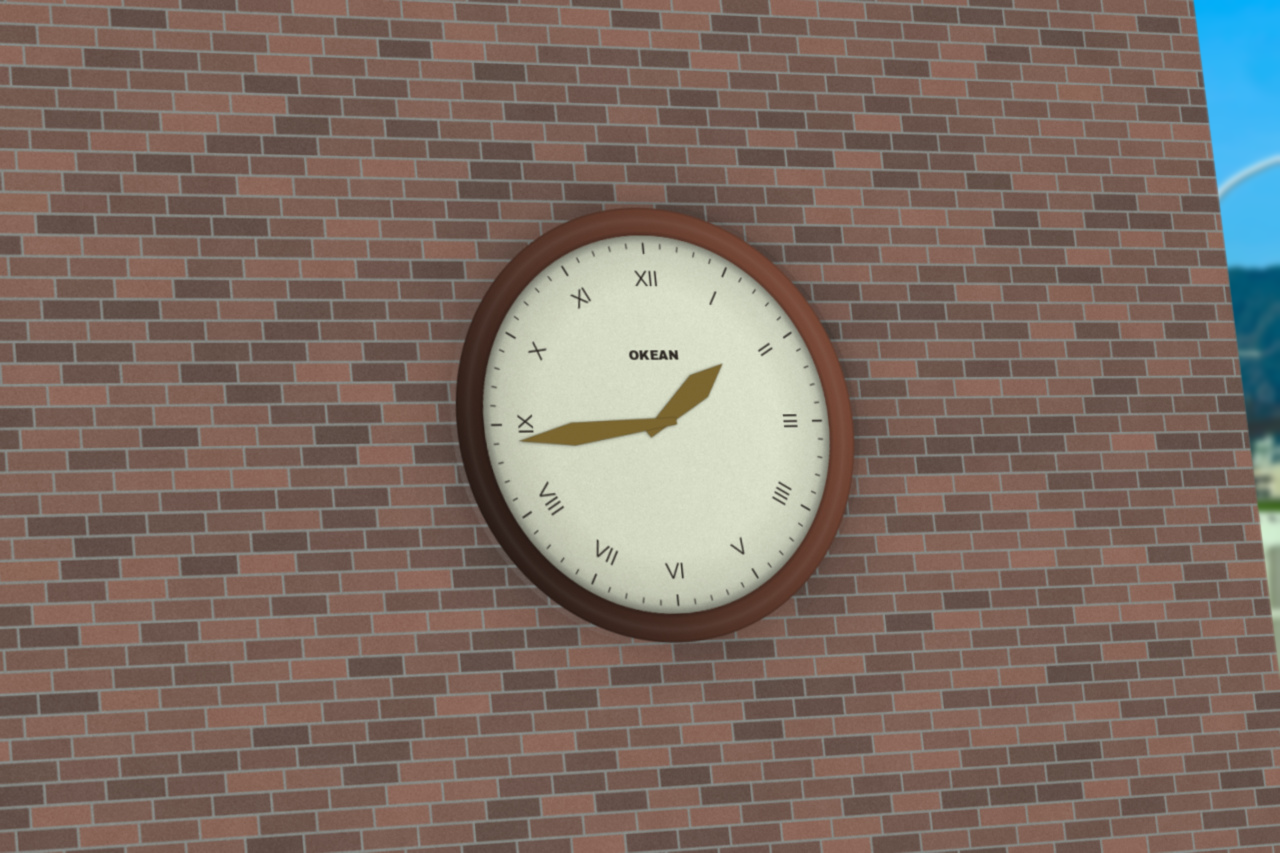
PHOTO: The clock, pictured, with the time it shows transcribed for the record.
1:44
